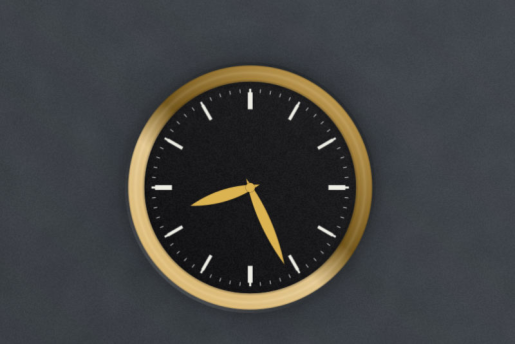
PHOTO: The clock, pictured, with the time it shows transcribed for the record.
8:26
